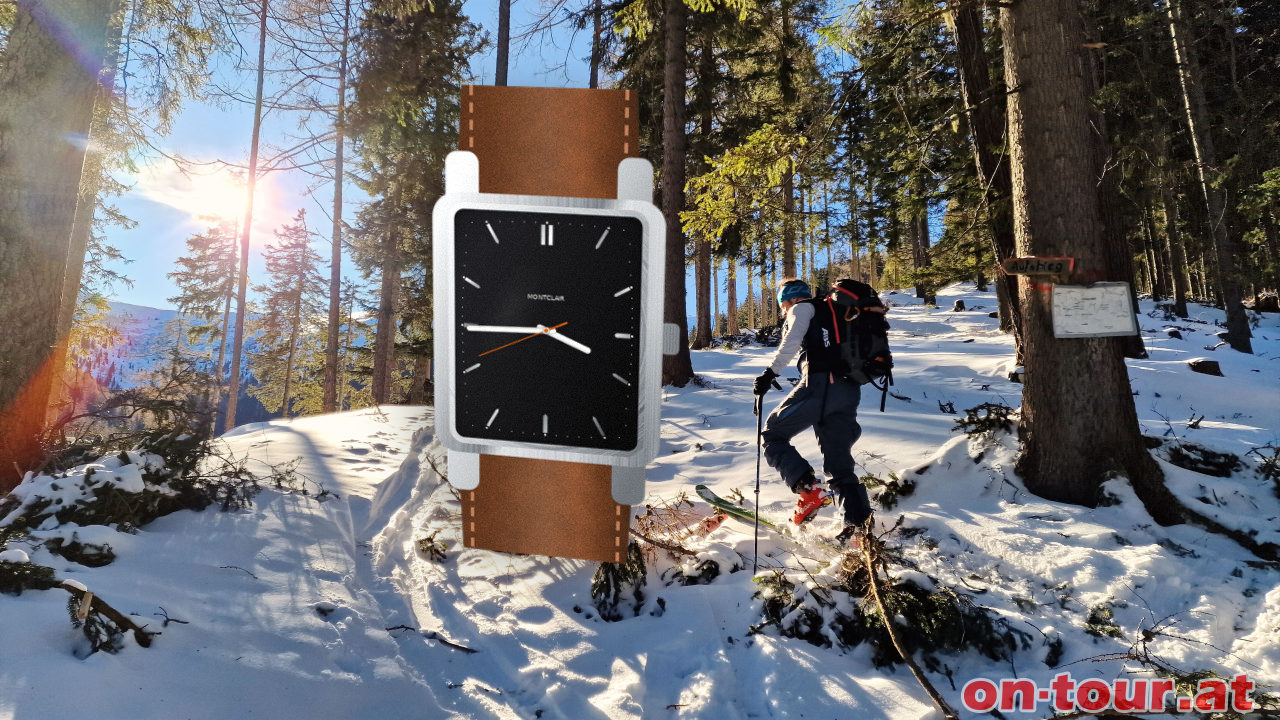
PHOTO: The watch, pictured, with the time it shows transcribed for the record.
3:44:41
